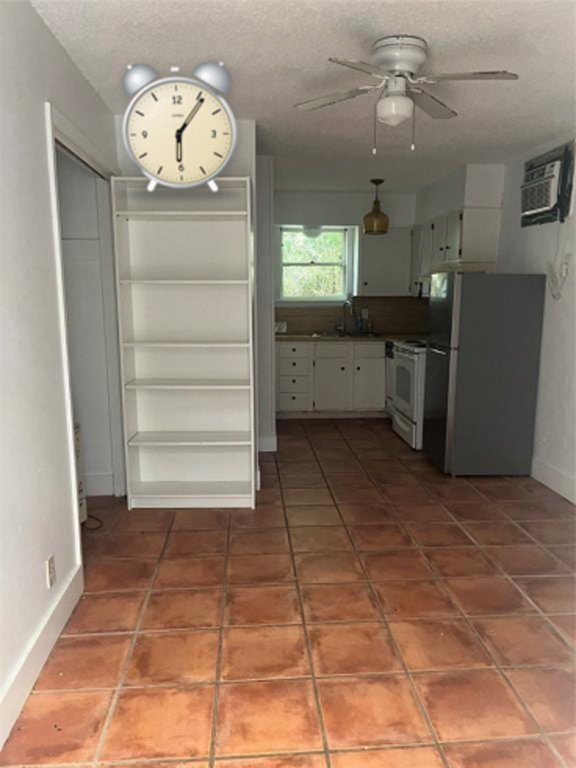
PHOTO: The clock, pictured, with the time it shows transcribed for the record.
6:06
